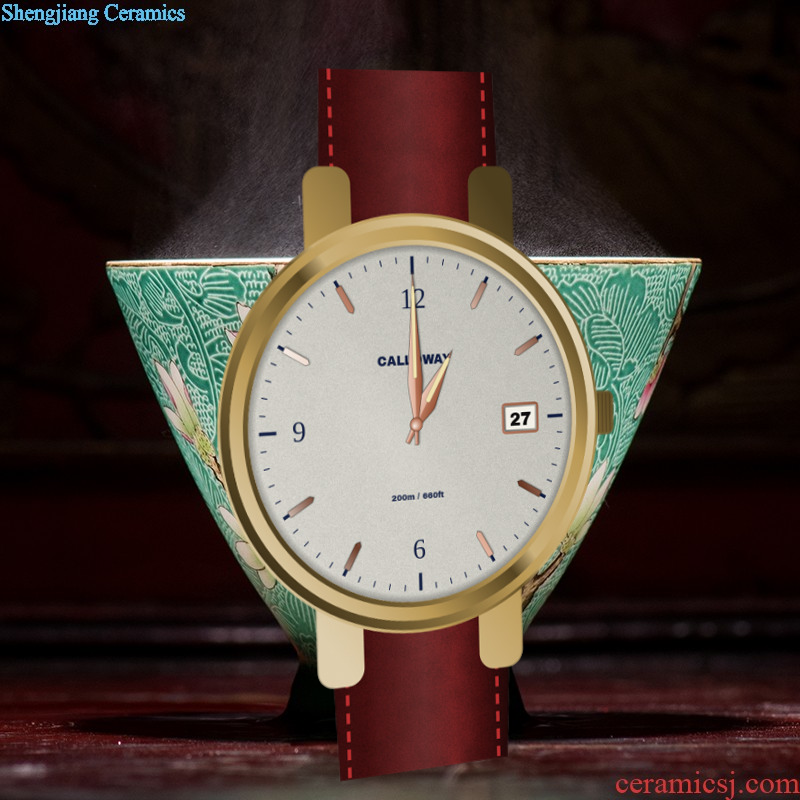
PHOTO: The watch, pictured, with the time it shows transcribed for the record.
1:00
